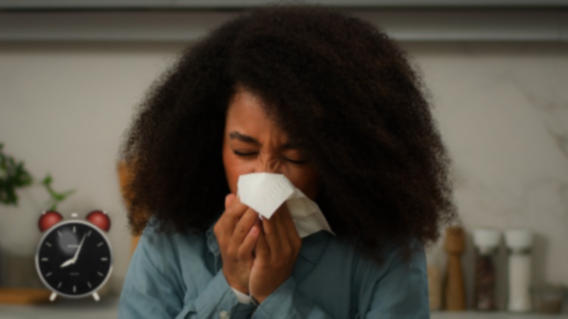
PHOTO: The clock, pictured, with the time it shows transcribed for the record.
8:04
